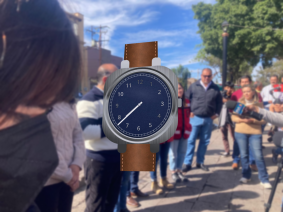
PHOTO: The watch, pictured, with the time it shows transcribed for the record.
7:38
